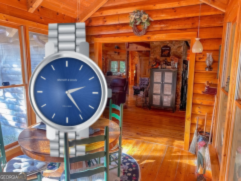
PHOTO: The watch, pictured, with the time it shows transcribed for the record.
2:24
